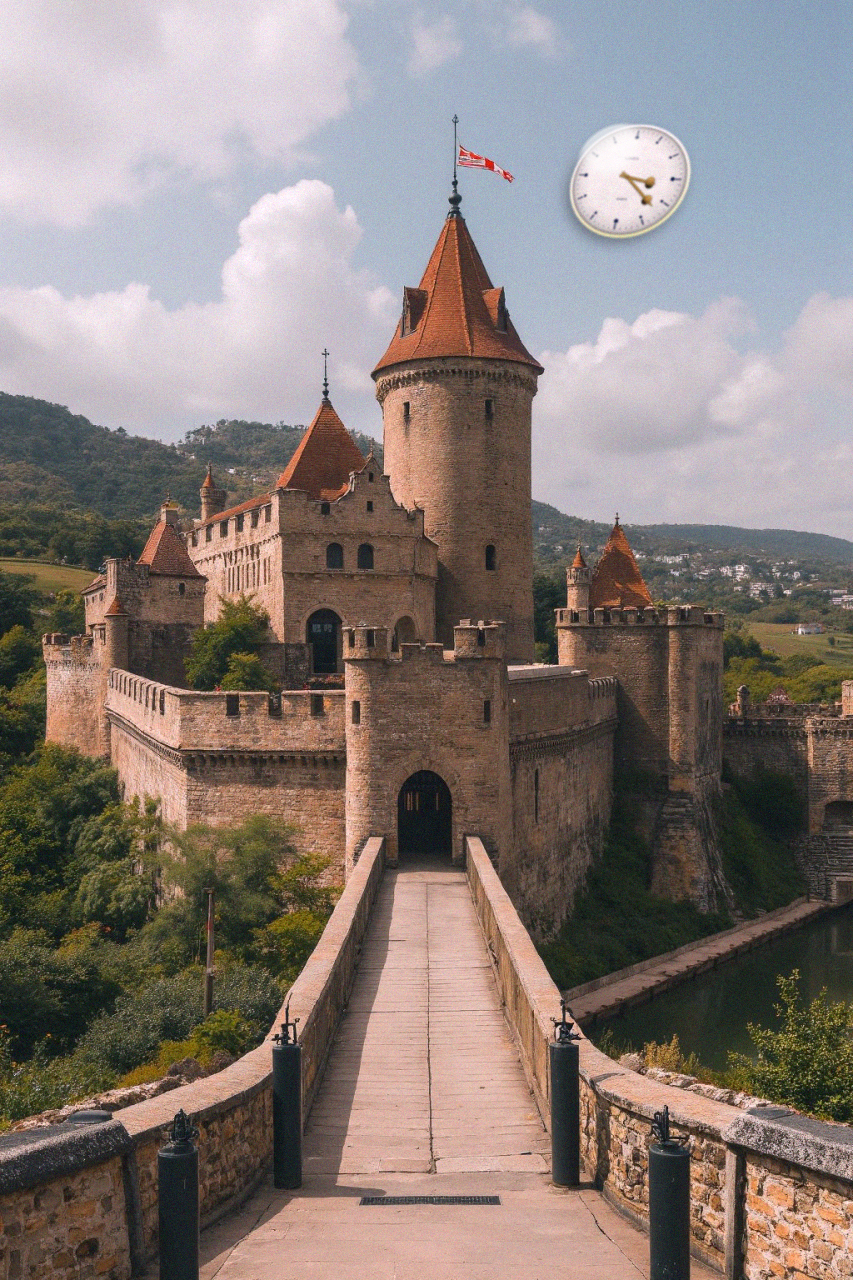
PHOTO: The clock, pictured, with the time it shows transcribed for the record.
3:22
